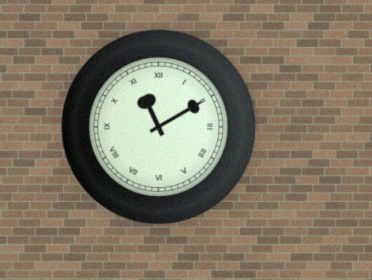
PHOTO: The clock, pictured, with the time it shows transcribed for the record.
11:10
